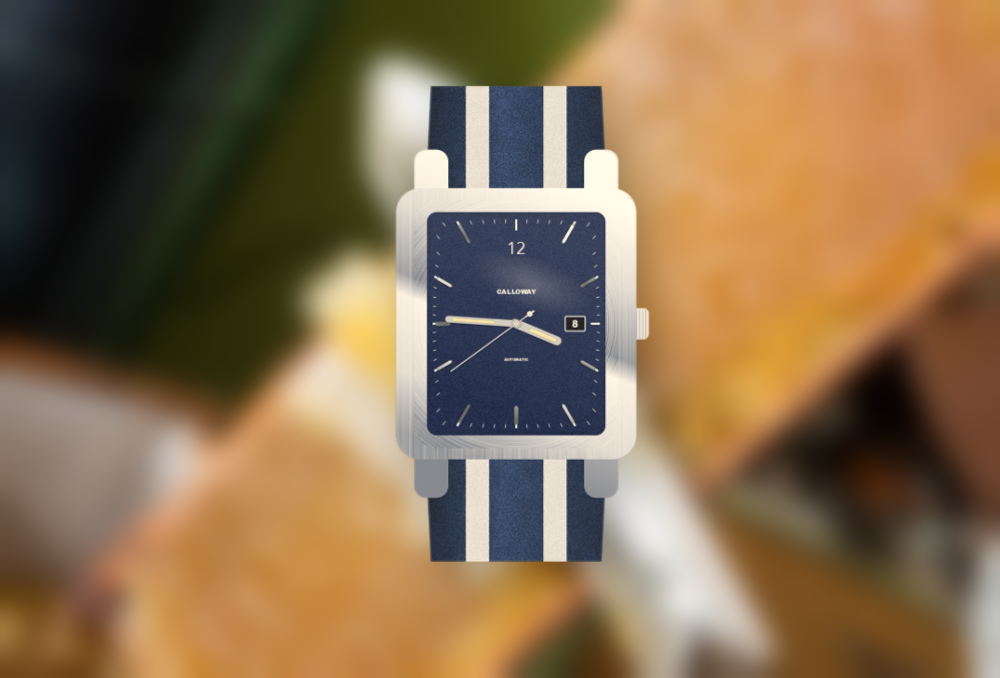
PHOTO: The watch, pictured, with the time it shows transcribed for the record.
3:45:39
